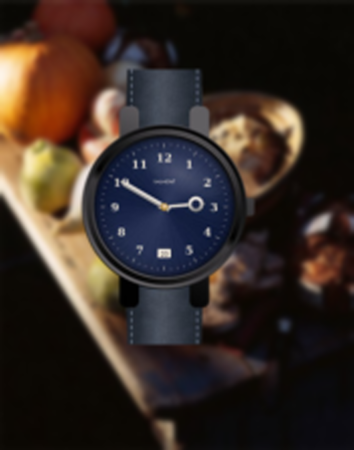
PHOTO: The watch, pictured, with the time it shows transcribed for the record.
2:50
